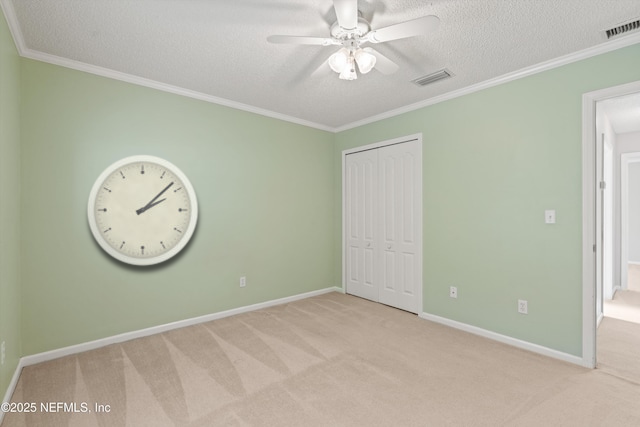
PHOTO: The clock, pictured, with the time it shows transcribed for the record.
2:08
